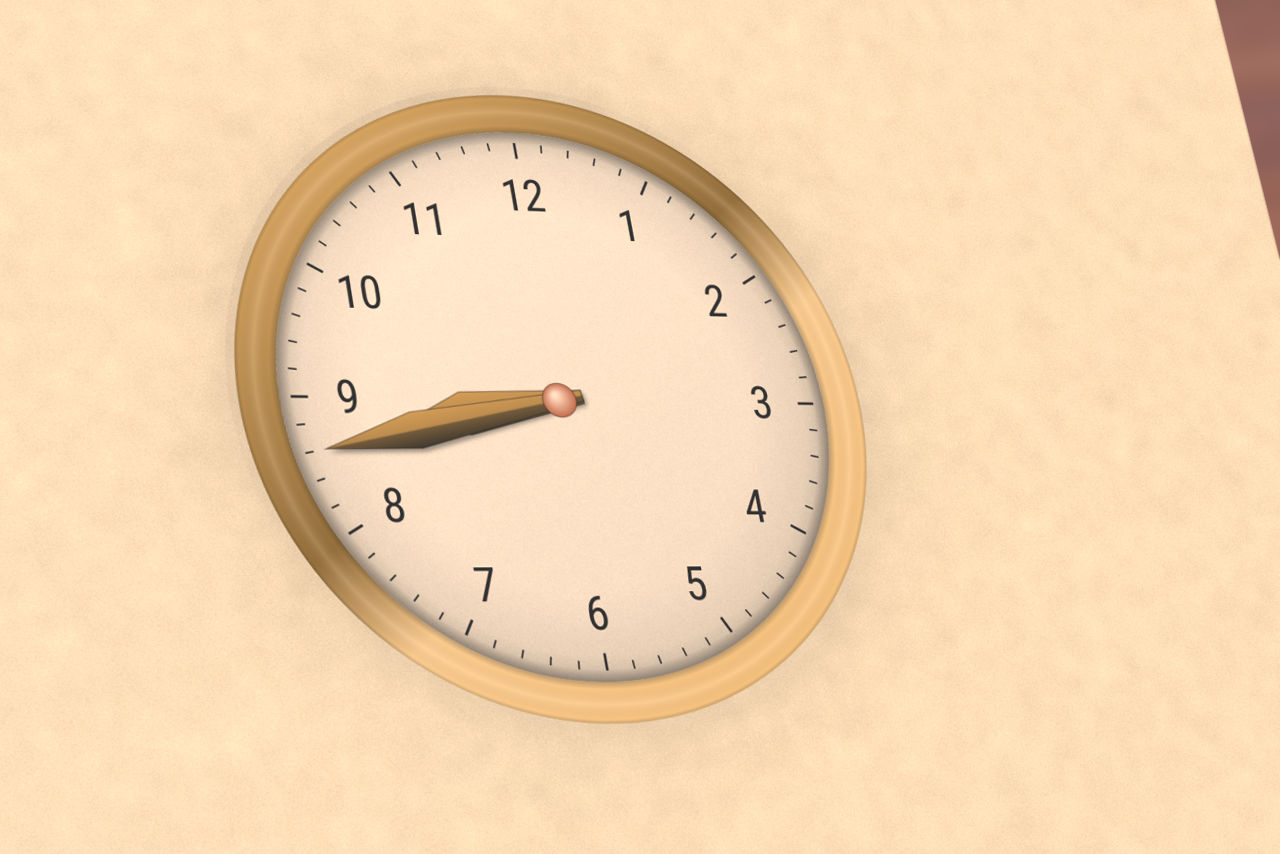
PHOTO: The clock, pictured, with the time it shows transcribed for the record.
8:43
